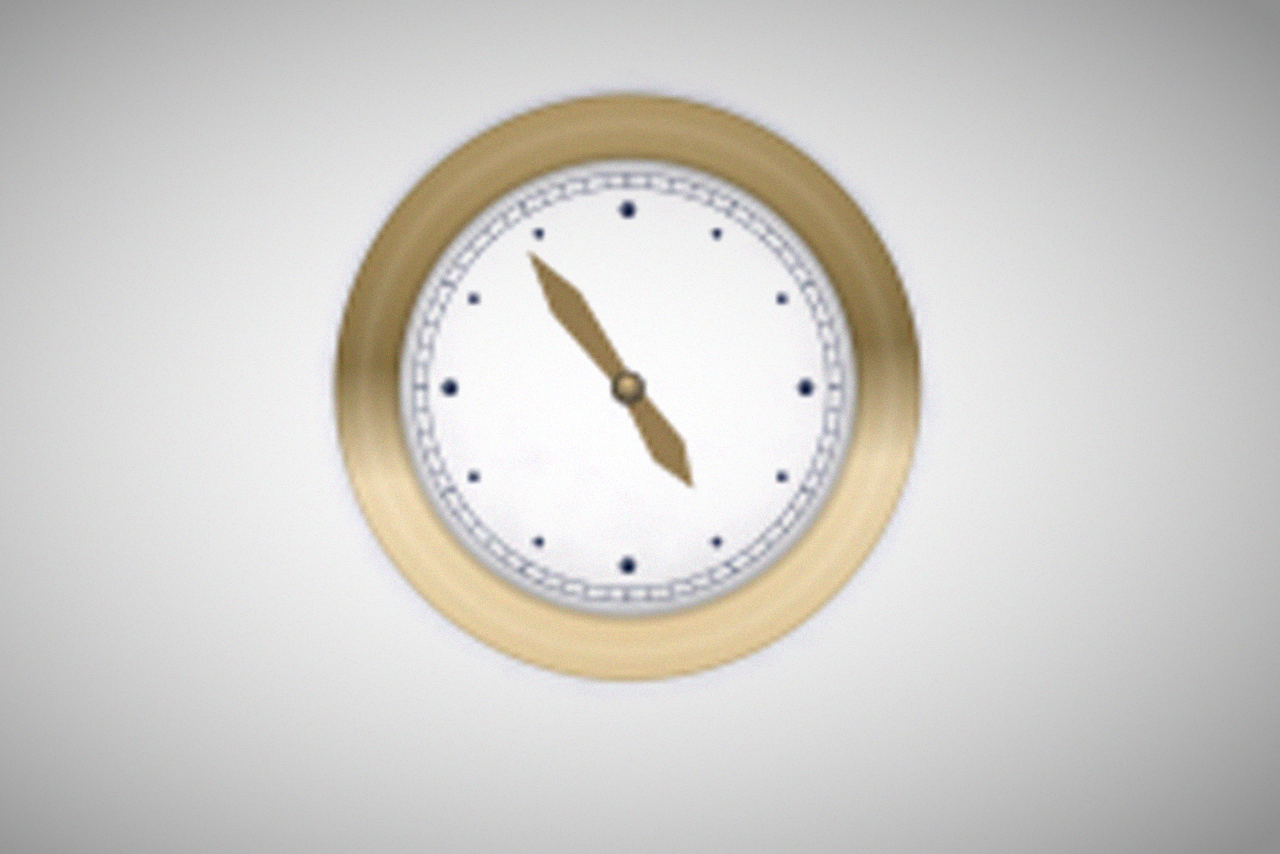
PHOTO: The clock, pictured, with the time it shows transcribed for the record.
4:54
